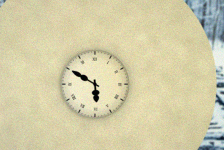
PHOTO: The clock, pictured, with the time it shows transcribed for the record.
5:50
